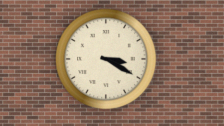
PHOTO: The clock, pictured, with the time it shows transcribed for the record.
3:20
